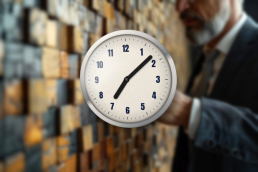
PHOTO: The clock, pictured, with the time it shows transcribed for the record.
7:08
